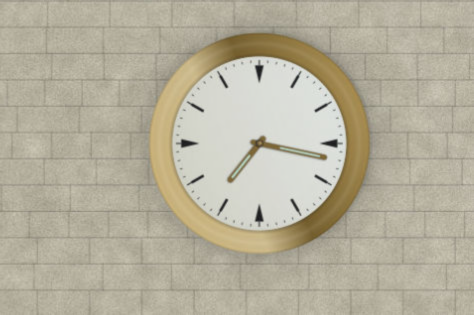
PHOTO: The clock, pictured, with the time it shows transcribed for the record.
7:17
